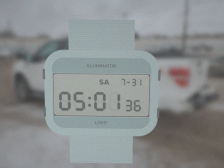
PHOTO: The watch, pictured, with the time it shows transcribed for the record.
5:01:36
